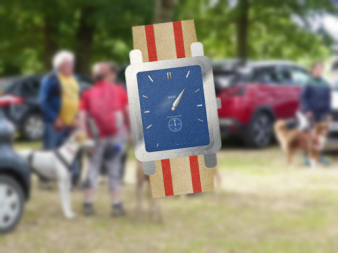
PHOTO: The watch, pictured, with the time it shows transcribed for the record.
1:06
